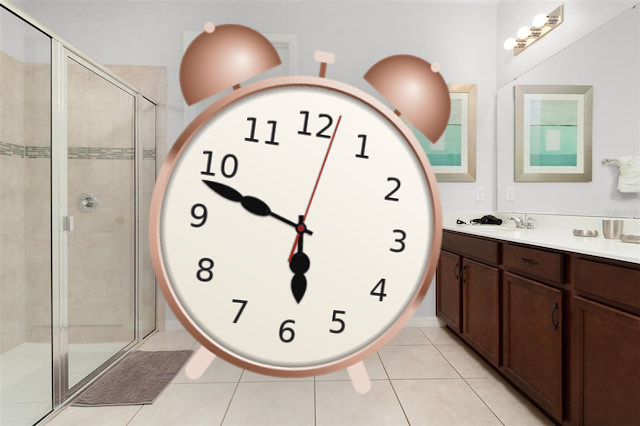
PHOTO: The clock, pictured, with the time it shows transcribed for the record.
5:48:02
